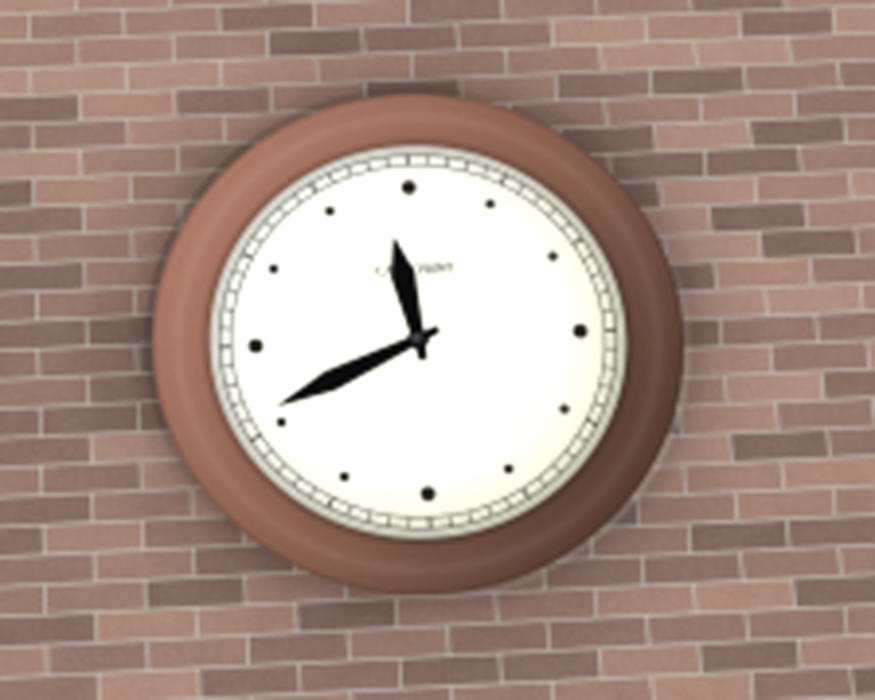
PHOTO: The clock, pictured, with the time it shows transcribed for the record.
11:41
